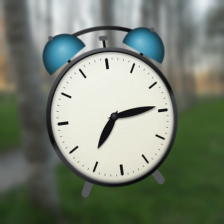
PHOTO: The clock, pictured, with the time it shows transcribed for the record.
7:14
